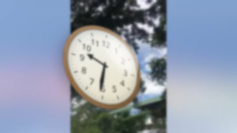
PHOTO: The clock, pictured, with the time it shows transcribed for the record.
9:31
